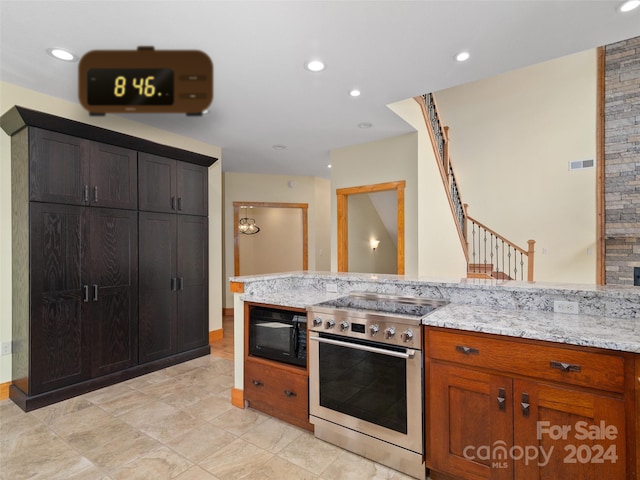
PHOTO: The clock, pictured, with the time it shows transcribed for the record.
8:46
